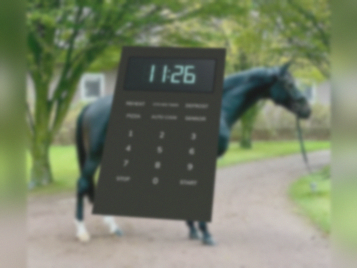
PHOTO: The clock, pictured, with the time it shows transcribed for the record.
11:26
